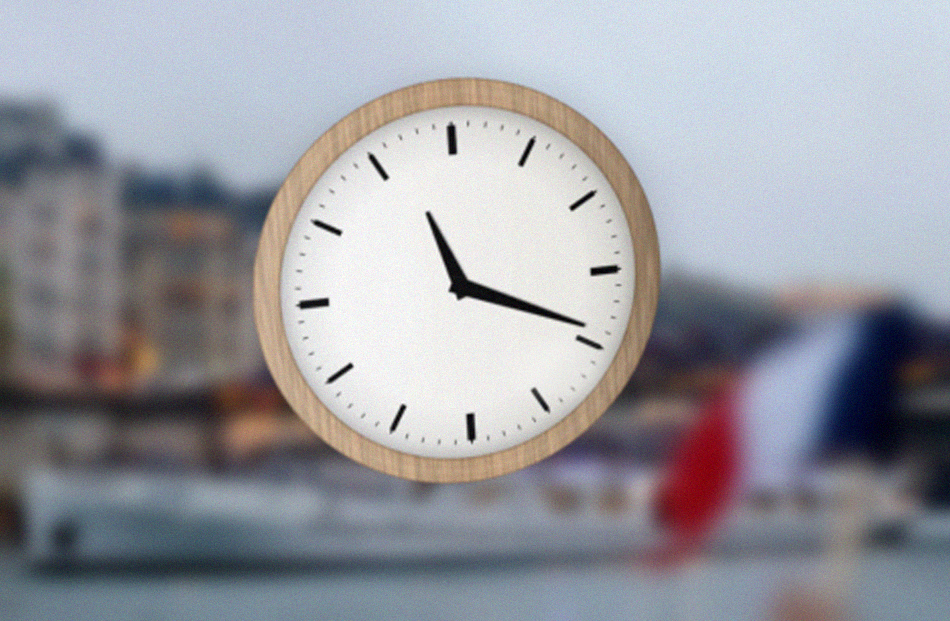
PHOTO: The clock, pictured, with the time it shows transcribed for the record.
11:19
